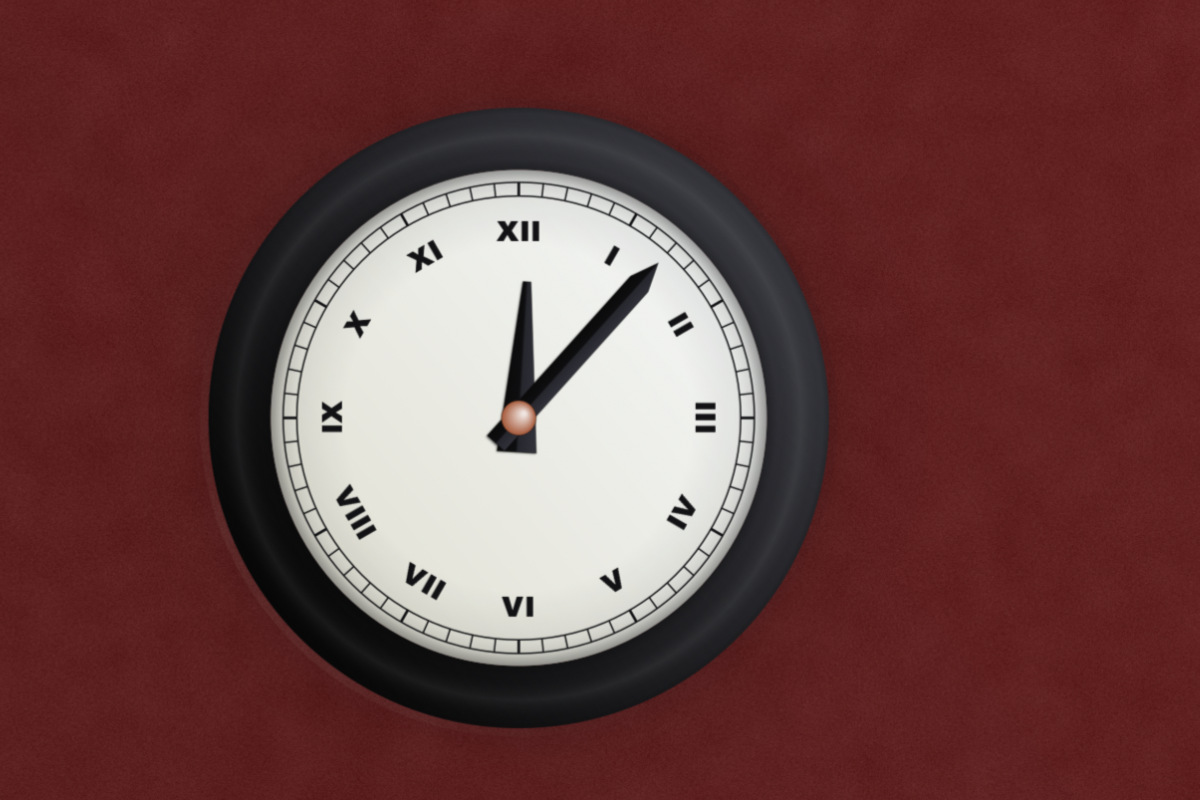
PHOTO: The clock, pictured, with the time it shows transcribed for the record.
12:07
